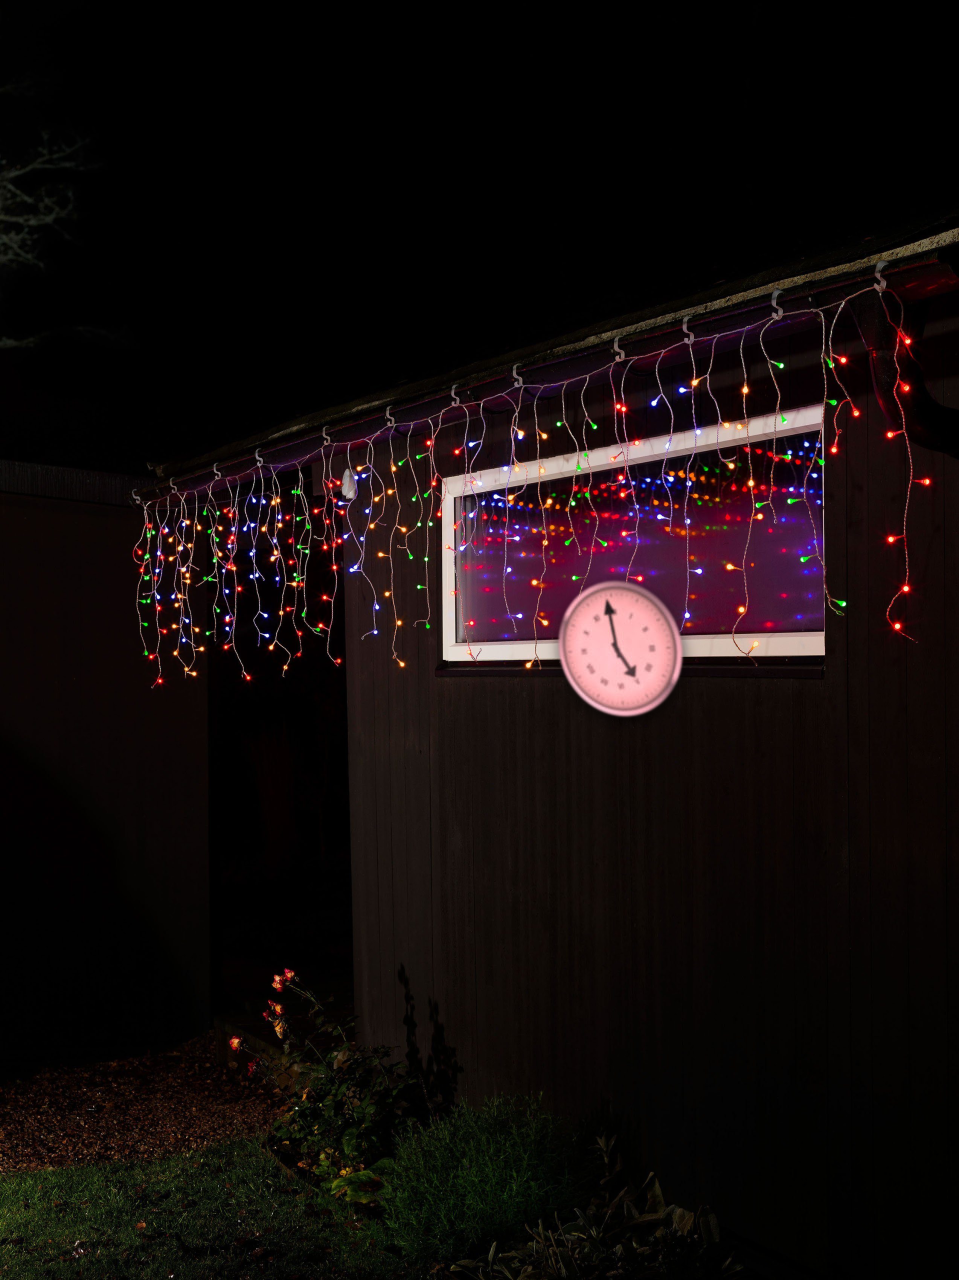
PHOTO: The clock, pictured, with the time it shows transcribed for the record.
4:59
